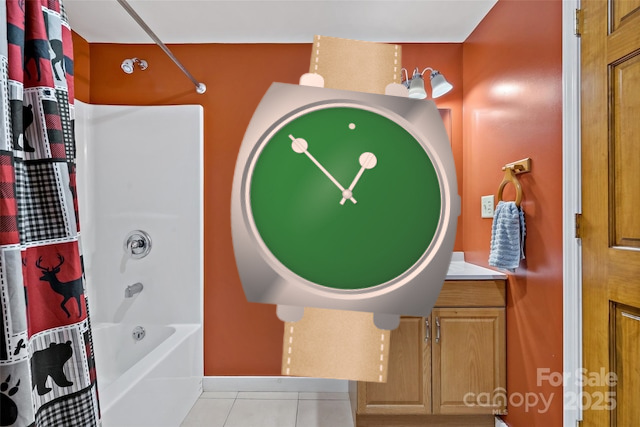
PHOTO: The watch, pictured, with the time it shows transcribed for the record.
12:52
